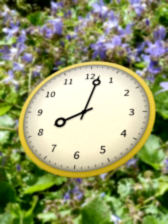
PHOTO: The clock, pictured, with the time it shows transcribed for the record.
8:02
